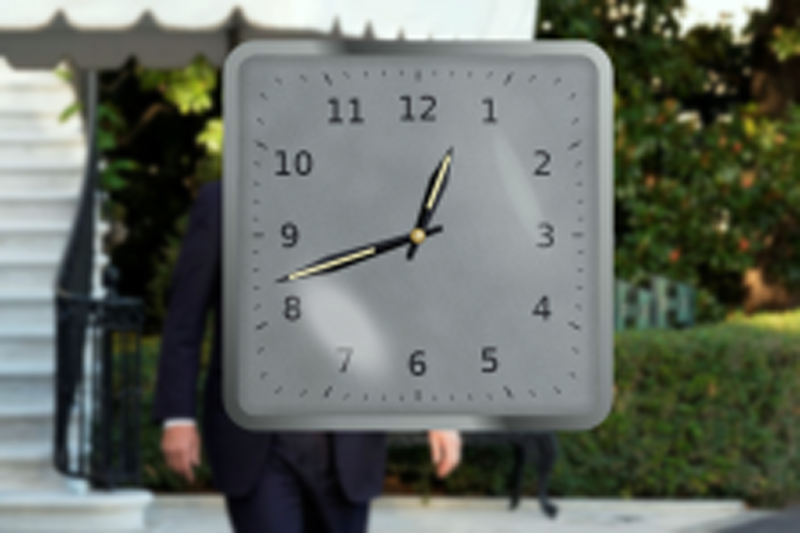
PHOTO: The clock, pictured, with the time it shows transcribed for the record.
12:42
